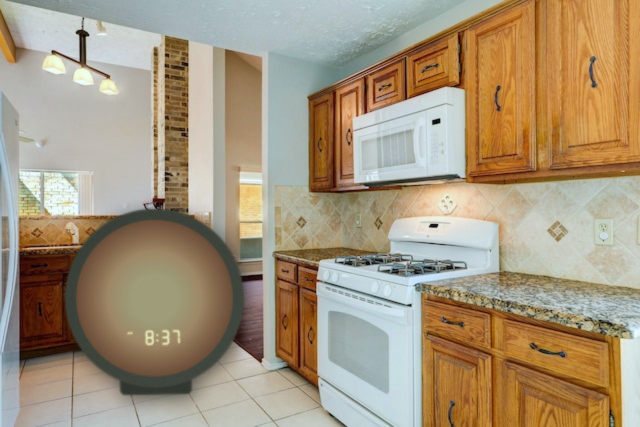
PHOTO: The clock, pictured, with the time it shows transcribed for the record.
8:37
